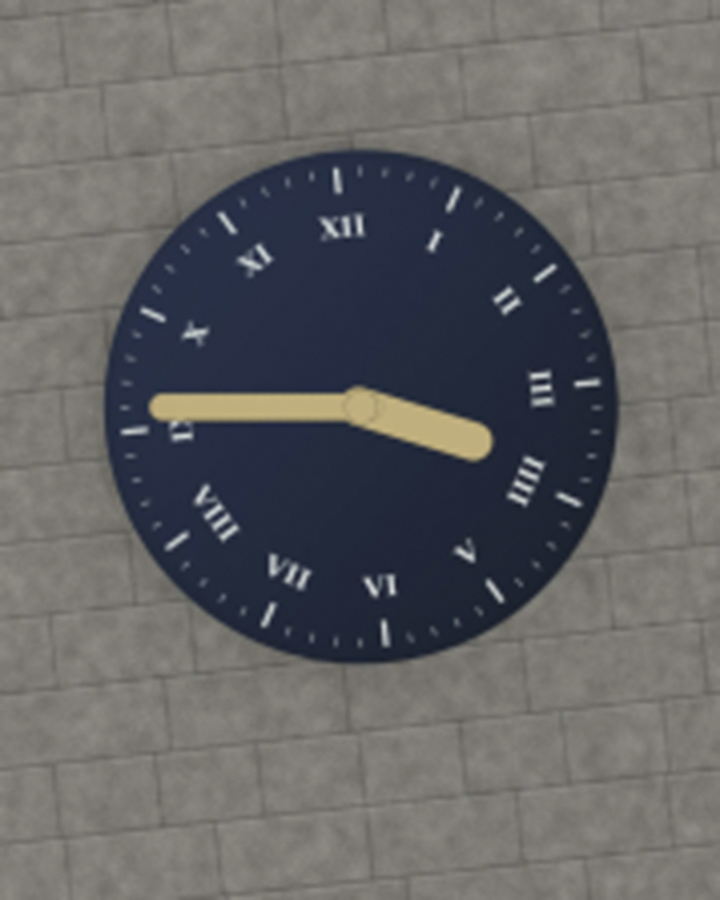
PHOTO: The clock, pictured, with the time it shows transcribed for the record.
3:46
